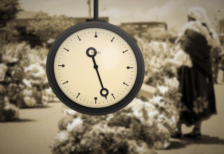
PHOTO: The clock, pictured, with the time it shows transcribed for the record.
11:27
